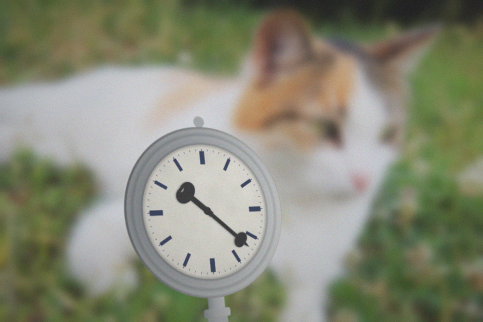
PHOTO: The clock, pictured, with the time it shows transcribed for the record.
10:22
